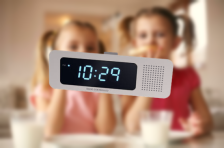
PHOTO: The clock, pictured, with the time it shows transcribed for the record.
10:29
